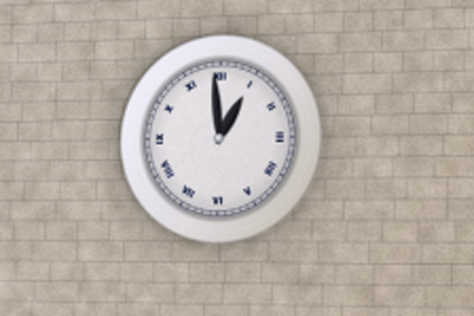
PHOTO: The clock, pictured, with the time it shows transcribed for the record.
12:59
